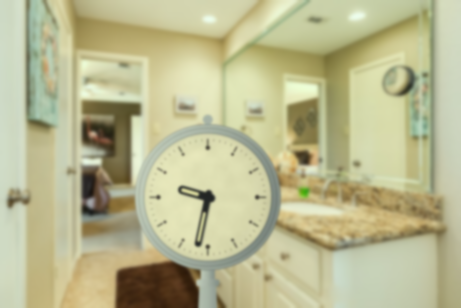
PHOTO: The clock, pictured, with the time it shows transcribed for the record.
9:32
